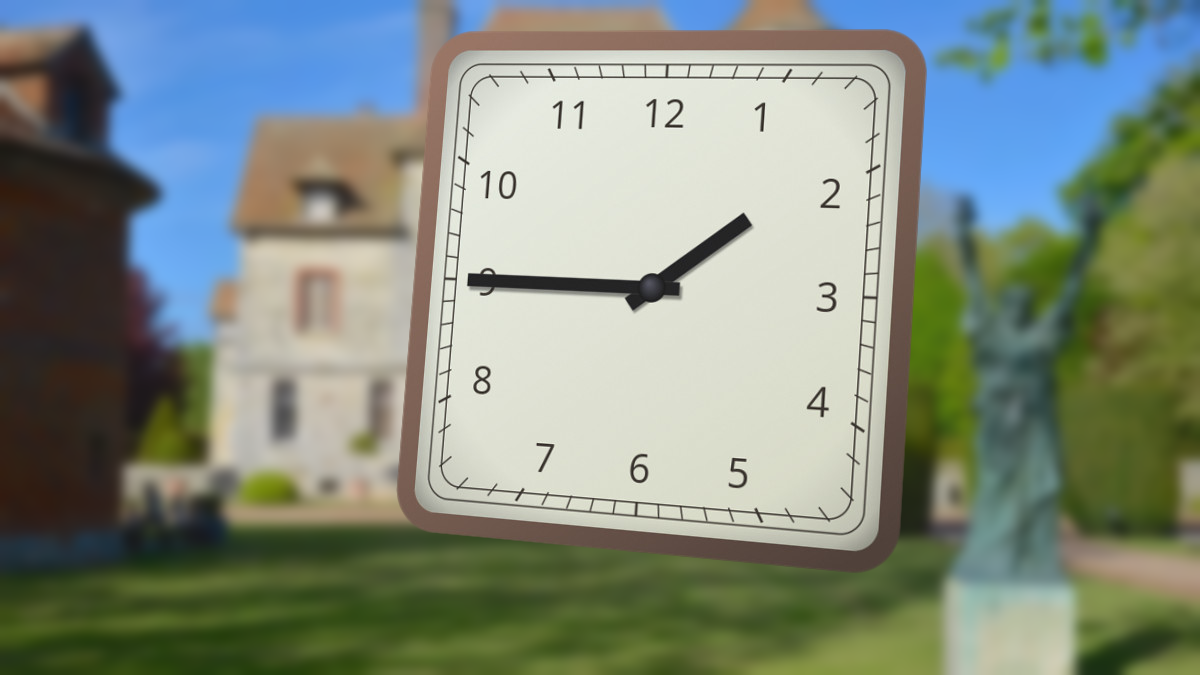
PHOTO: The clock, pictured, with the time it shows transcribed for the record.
1:45
